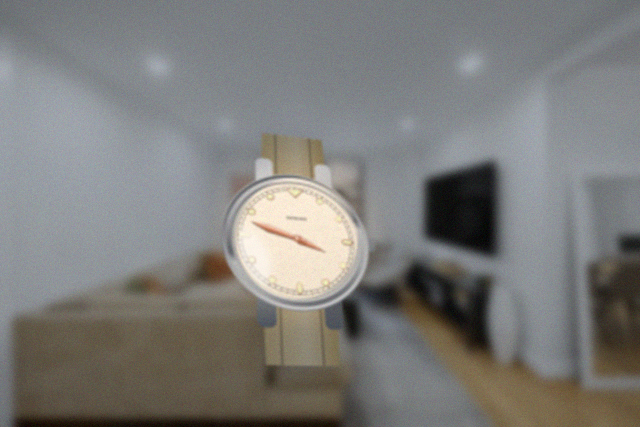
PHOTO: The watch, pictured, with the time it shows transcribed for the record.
3:48
